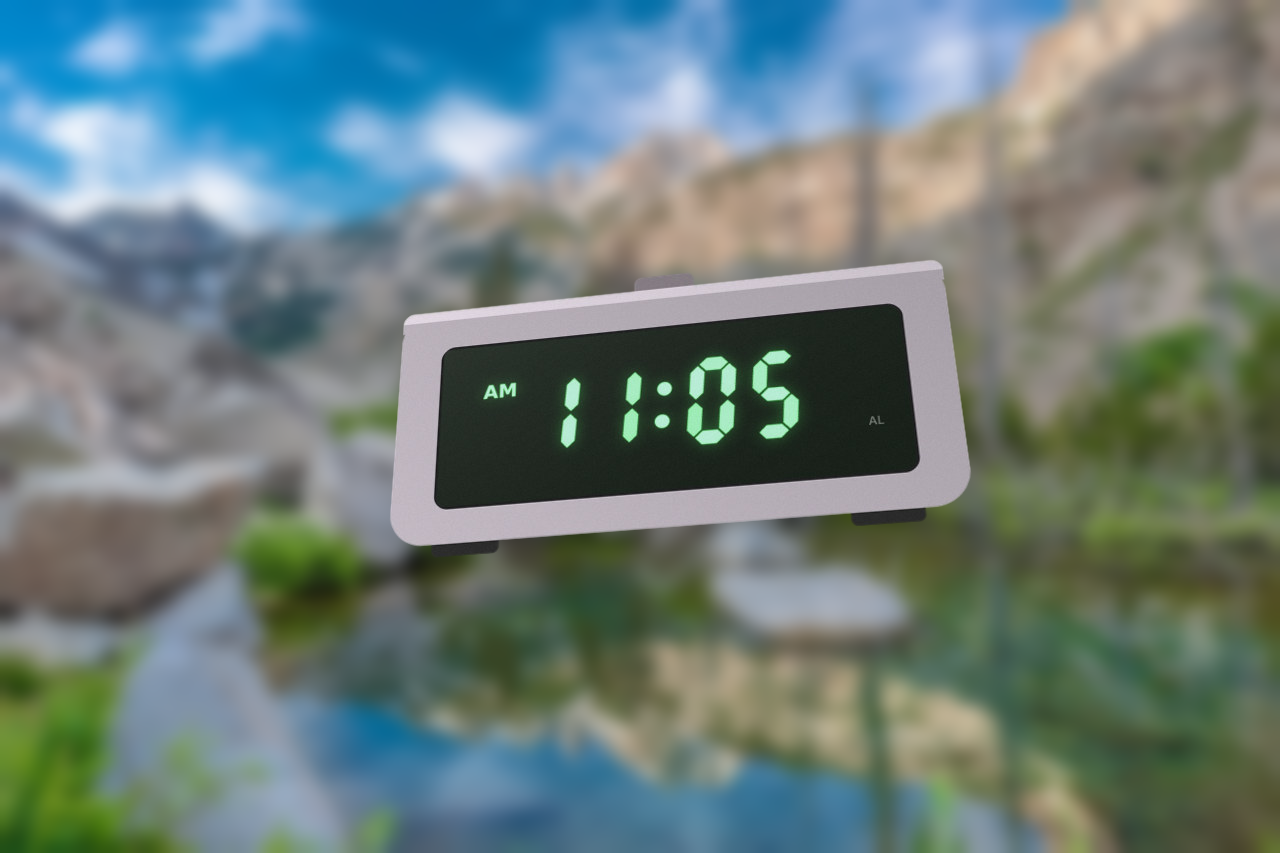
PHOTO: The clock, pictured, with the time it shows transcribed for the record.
11:05
